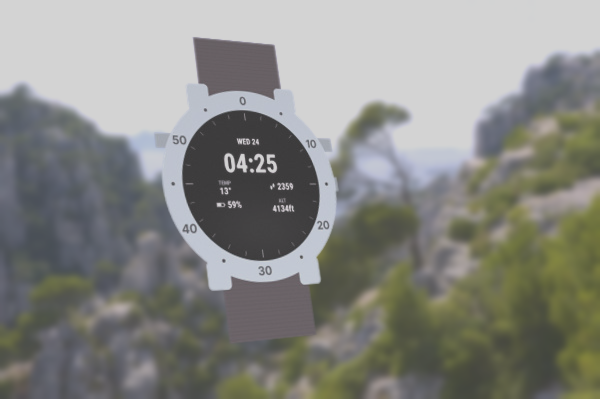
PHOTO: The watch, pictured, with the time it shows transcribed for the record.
4:25
